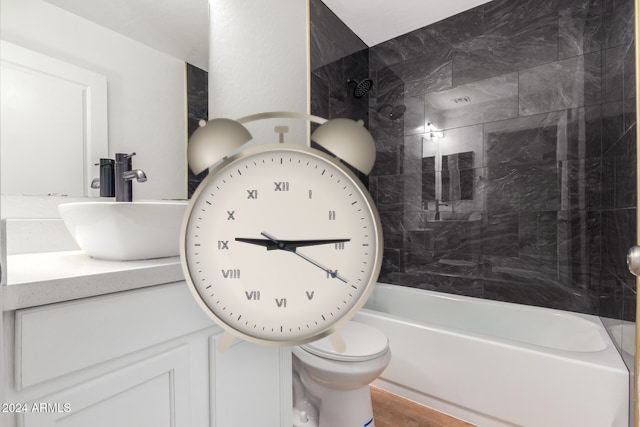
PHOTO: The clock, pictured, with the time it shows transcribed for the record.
9:14:20
